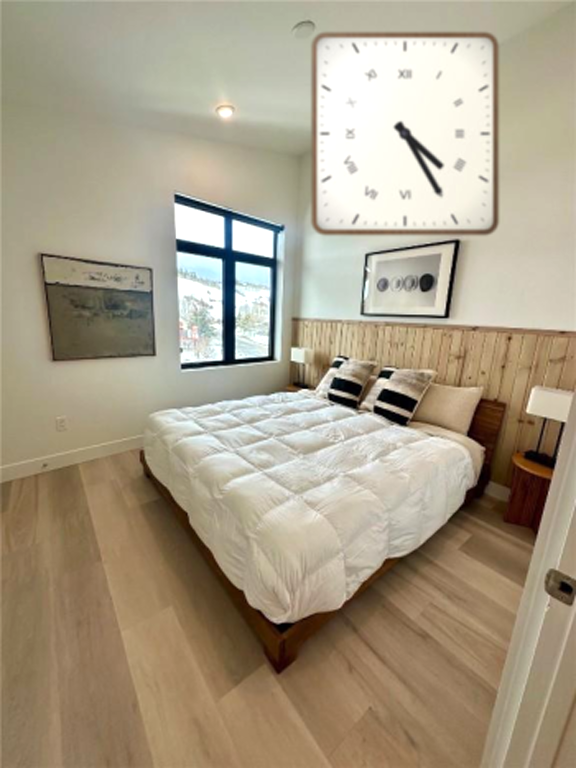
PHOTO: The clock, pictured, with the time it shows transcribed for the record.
4:25
